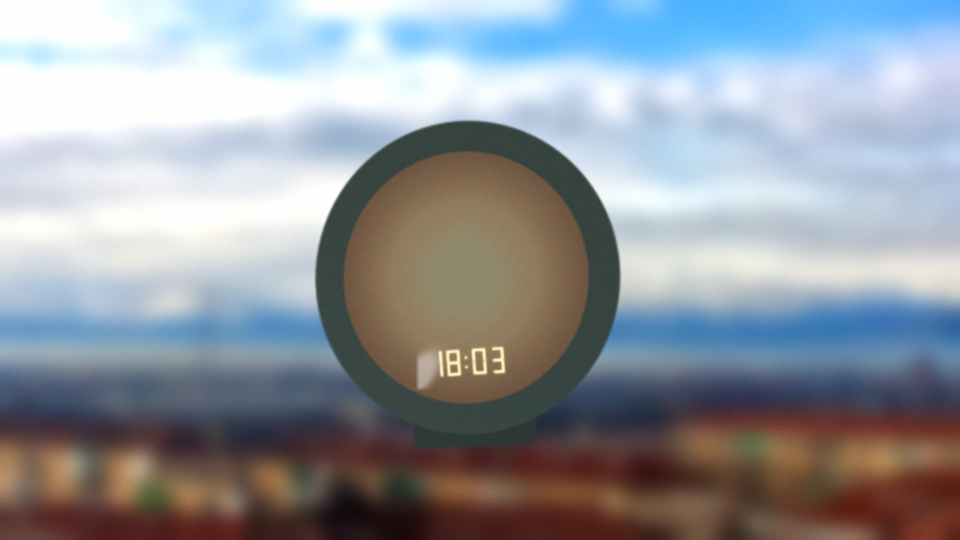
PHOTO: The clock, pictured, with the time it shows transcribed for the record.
18:03
